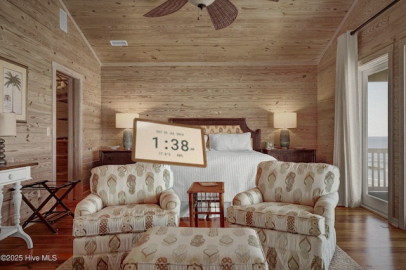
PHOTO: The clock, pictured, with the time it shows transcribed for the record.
1:38
